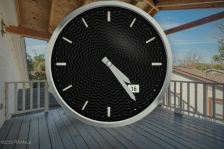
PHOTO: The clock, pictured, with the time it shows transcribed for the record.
4:24
